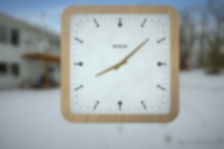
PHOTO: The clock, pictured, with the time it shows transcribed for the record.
8:08
